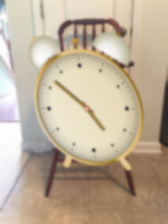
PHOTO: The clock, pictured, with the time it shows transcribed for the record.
4:52
